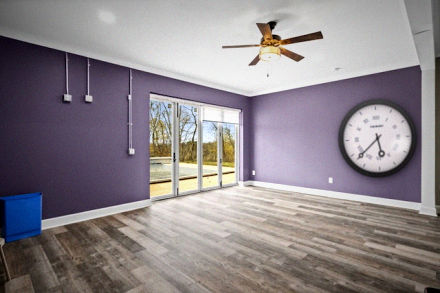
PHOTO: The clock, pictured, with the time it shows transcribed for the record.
5:38
